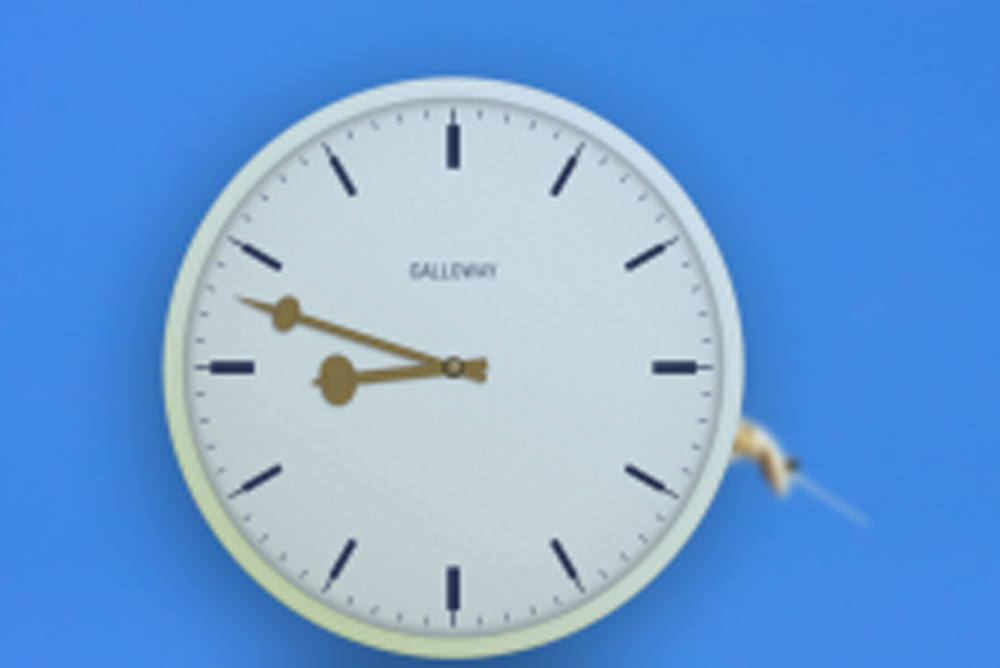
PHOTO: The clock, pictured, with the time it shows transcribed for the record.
8:48
